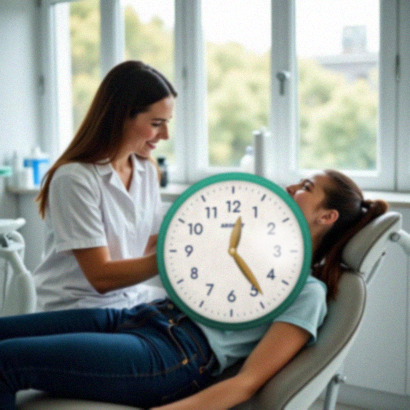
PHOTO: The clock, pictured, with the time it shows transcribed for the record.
12:24
